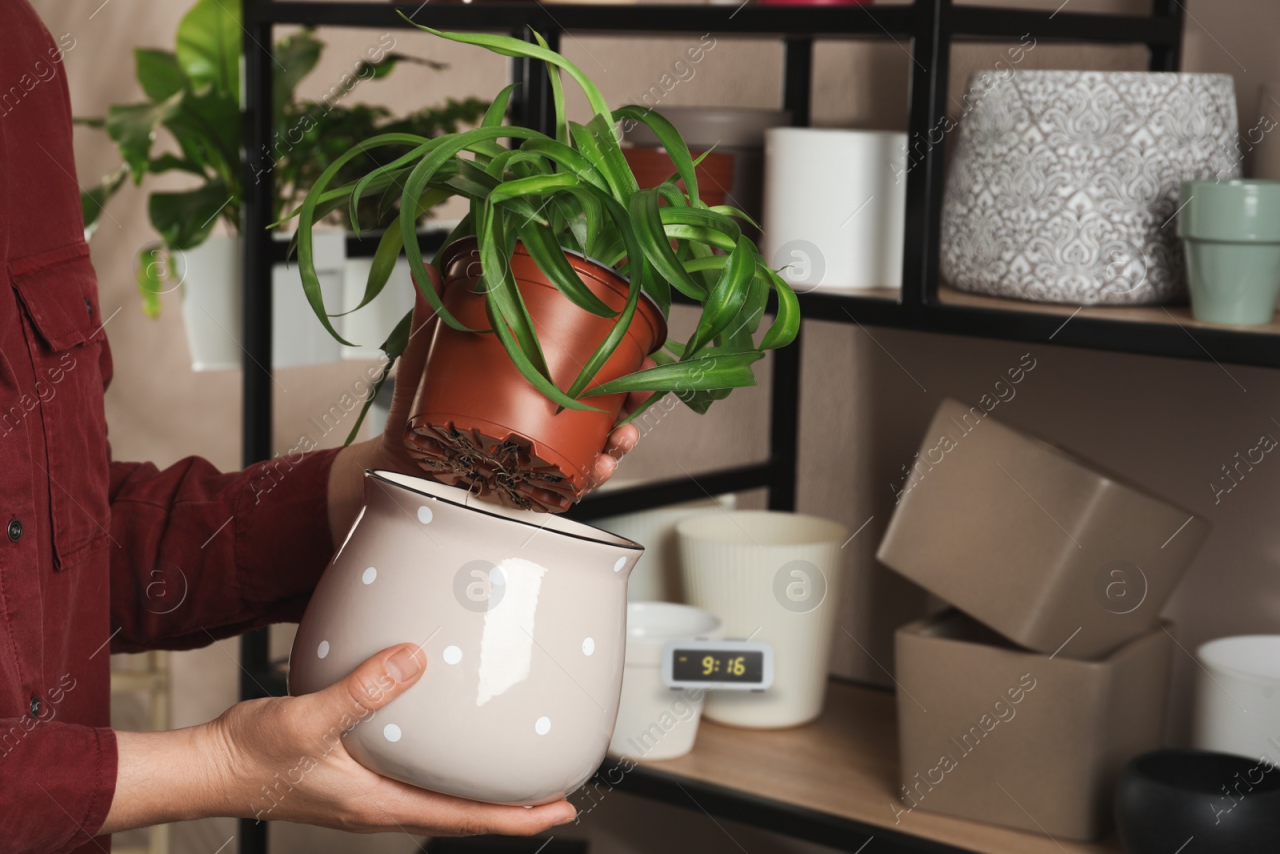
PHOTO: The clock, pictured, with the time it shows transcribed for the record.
9:16
